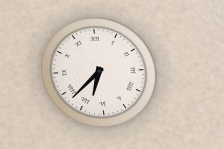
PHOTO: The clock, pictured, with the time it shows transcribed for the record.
6:38
